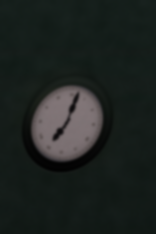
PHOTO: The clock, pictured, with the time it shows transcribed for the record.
7:02
